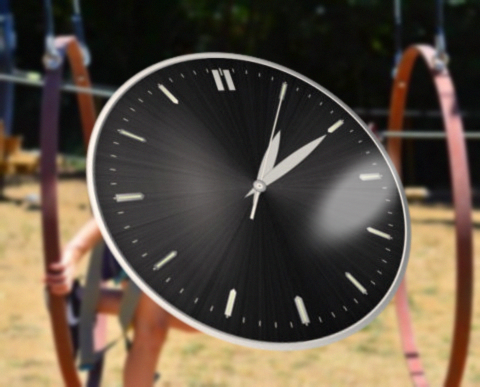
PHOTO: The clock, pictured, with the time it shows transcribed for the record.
1:10:05
